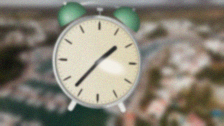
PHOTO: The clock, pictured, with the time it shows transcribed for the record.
1:37
